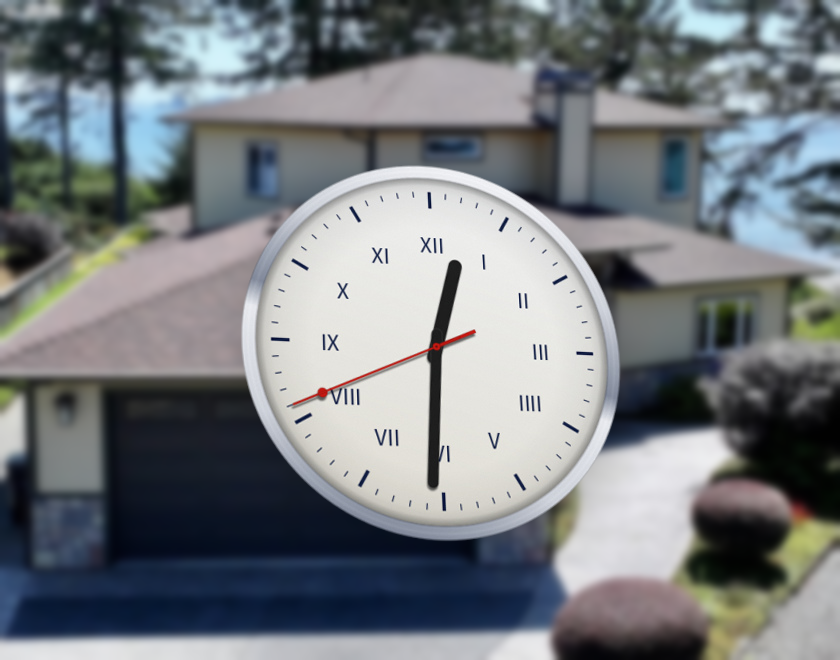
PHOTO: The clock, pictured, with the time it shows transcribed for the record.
12:30:41
